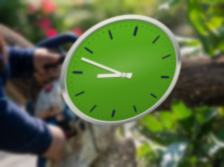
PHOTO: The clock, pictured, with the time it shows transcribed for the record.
8:48
